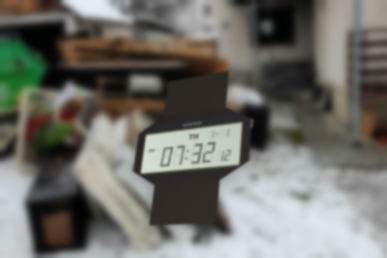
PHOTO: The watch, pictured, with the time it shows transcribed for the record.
7:32
